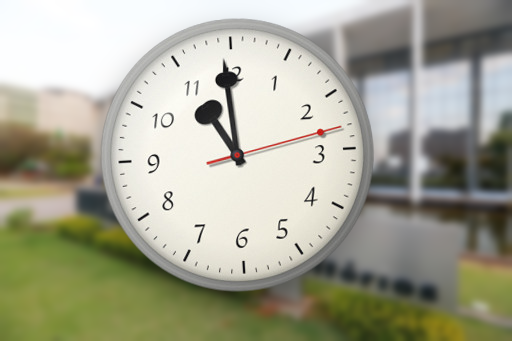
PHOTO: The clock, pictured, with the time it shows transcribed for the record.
10:59:13
